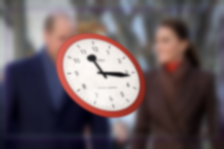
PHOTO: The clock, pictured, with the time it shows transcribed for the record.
11:16
